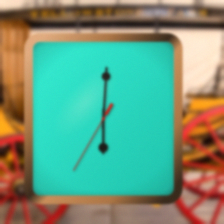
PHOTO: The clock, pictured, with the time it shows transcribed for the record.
6:00:35
